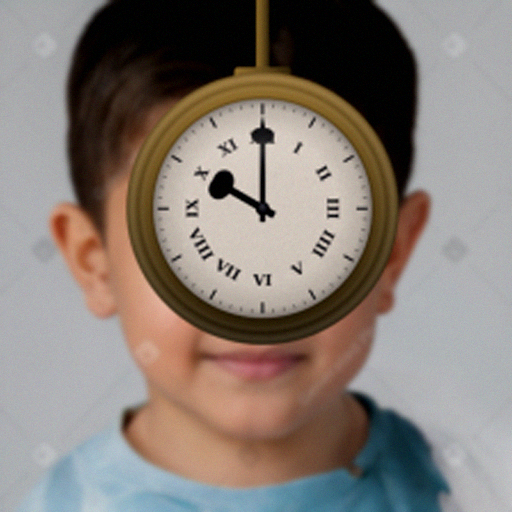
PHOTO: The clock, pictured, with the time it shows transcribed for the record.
10:00
